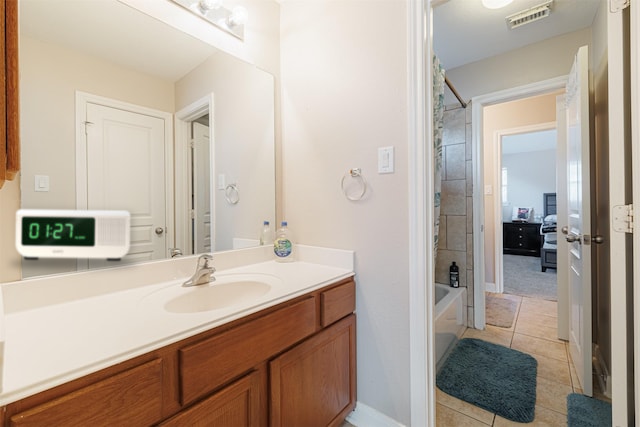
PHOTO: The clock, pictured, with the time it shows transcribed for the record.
1:27
